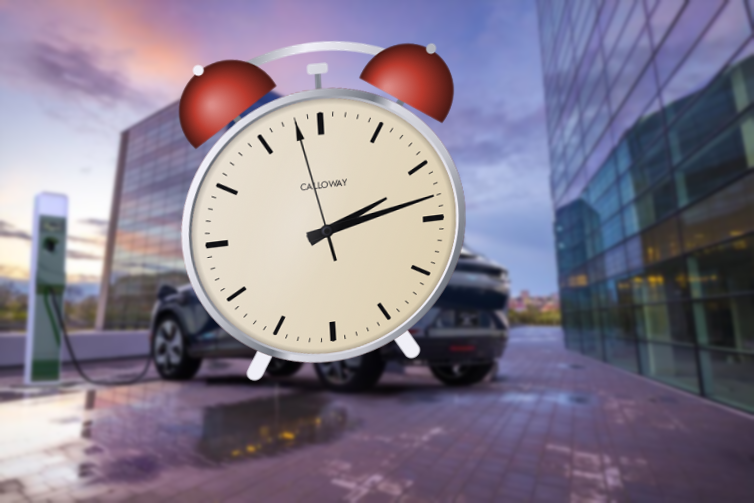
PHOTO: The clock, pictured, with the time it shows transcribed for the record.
2:12:58
